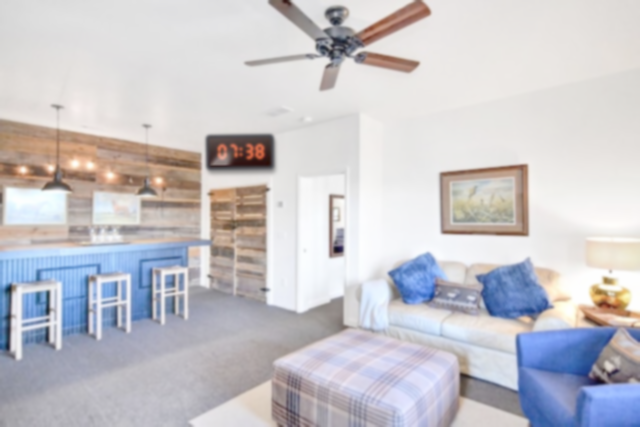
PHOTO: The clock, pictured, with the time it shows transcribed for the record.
7:38
